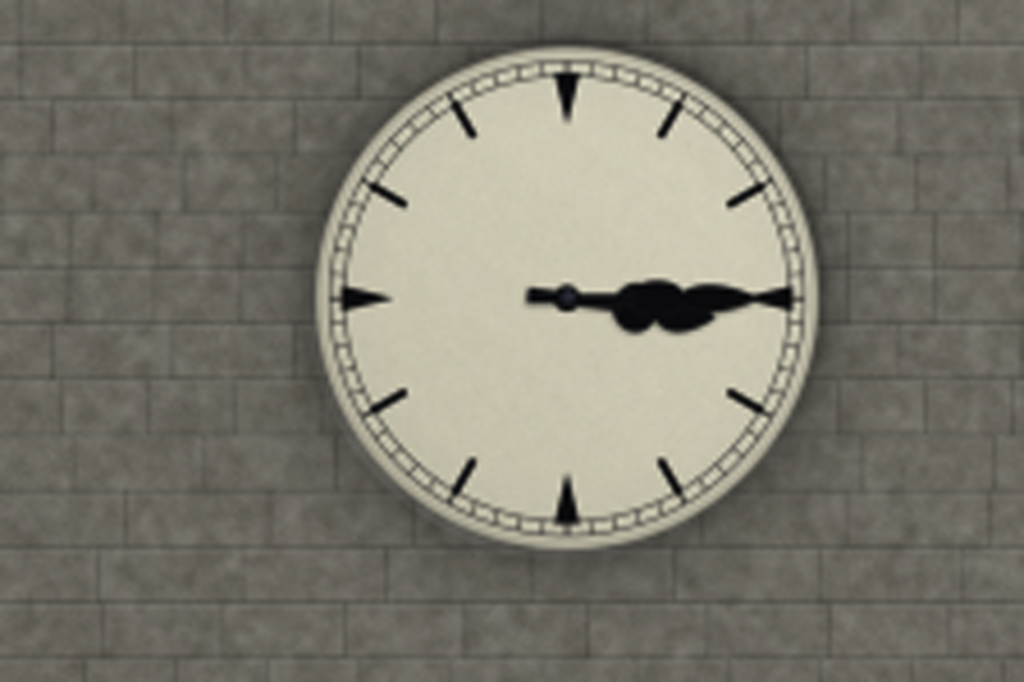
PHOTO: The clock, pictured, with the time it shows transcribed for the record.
3:15
